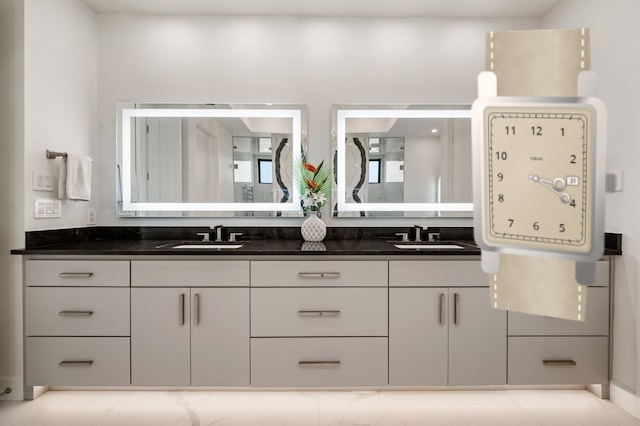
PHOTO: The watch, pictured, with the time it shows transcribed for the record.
3:20
